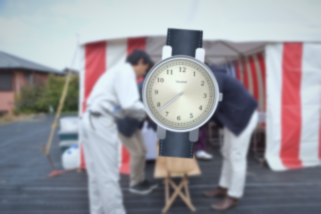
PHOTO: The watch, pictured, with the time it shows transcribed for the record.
7:38
